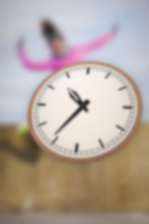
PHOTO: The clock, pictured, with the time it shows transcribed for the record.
10:36
